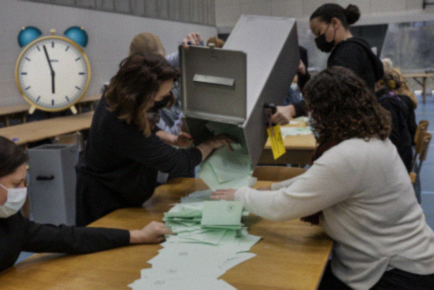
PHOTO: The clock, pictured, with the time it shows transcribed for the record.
5:57
